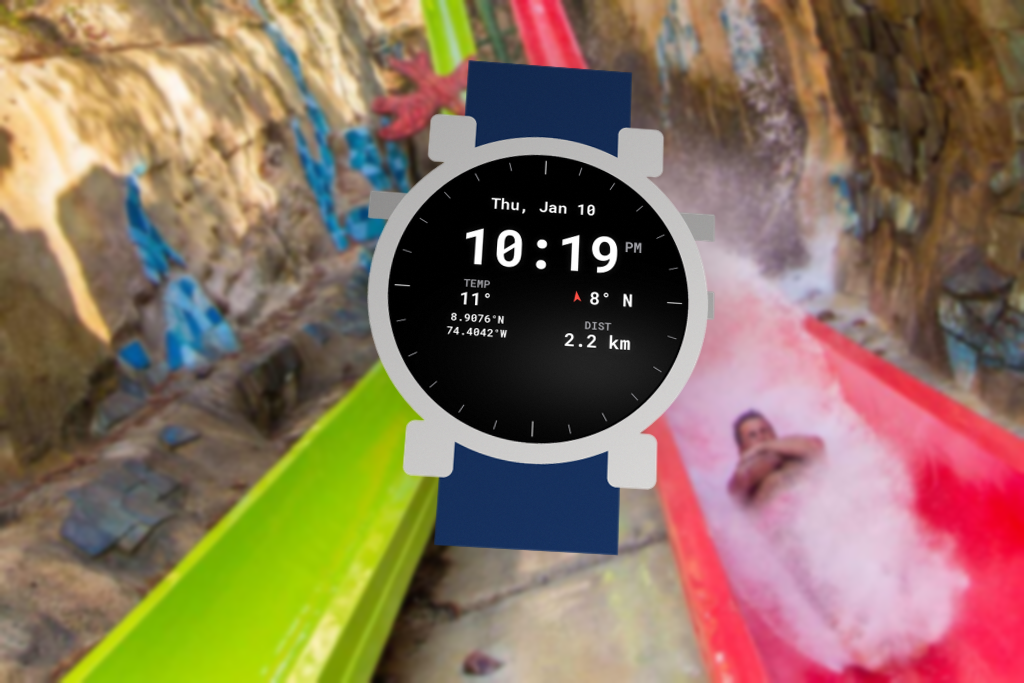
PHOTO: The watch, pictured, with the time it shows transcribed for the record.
10:19
